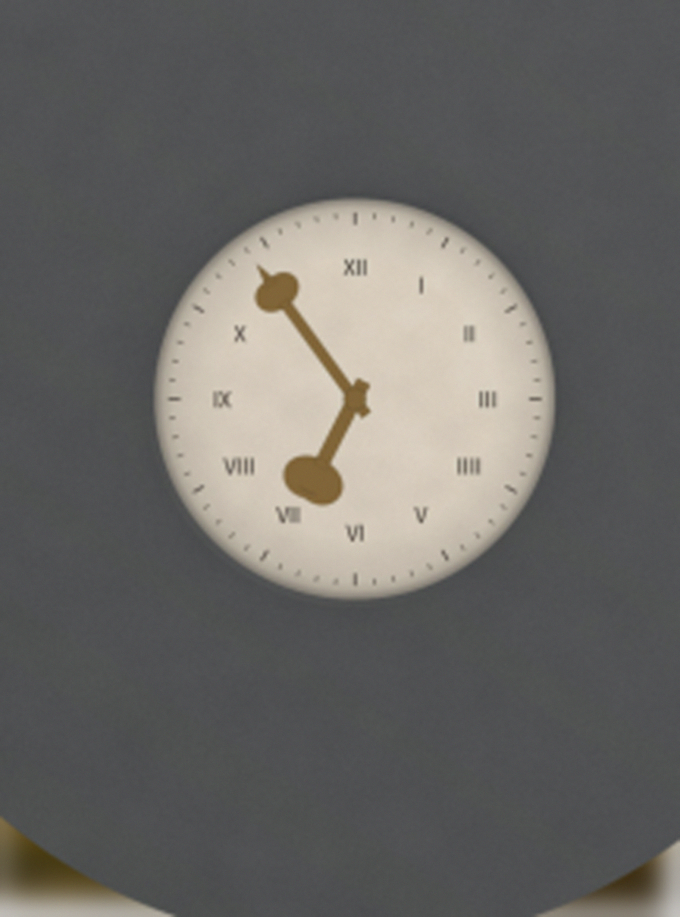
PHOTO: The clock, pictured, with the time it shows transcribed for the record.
6:54
